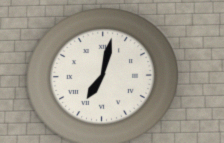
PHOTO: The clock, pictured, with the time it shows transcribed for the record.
7:02
